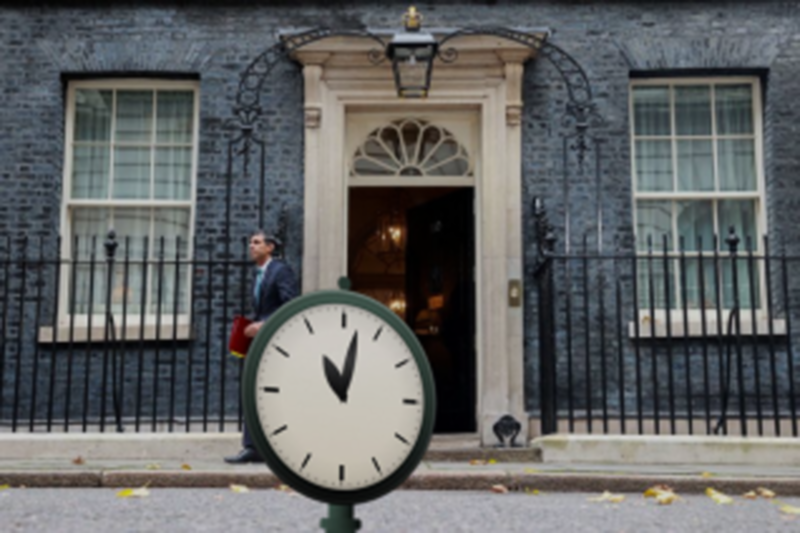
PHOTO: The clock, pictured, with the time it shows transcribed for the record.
11:02
